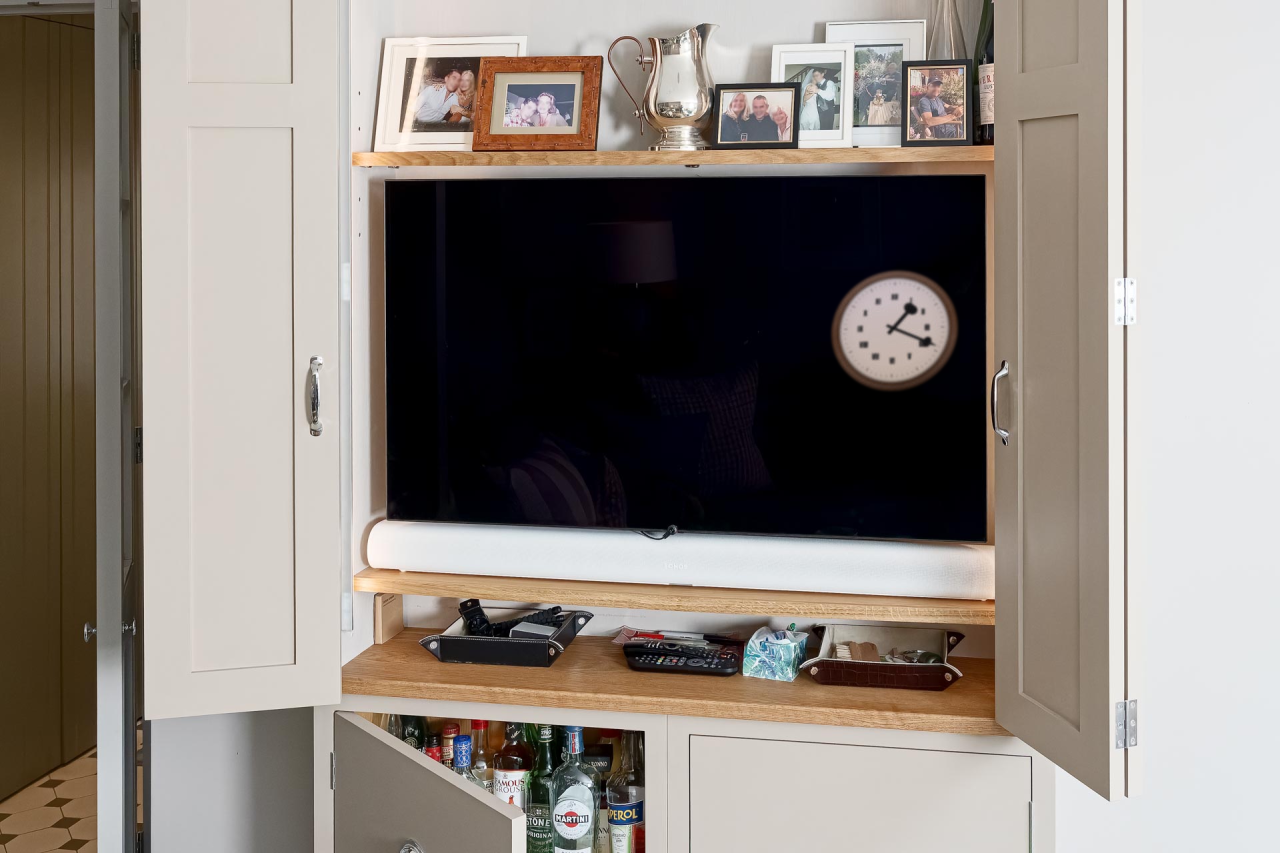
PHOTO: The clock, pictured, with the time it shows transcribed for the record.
1:19
